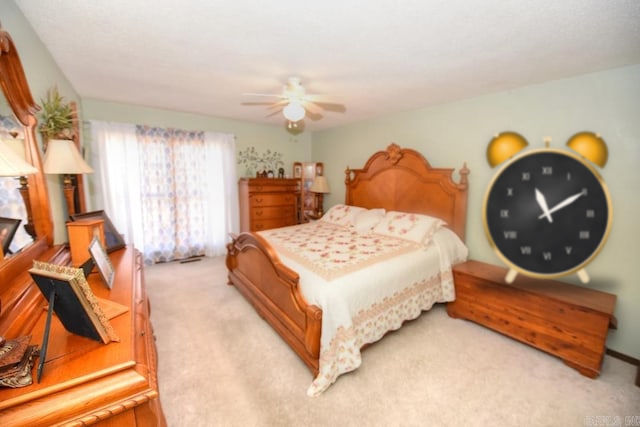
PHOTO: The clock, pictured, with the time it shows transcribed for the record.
11:10
